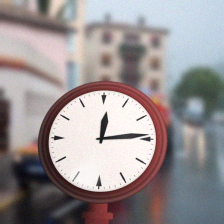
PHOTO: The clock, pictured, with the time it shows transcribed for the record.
12:14
